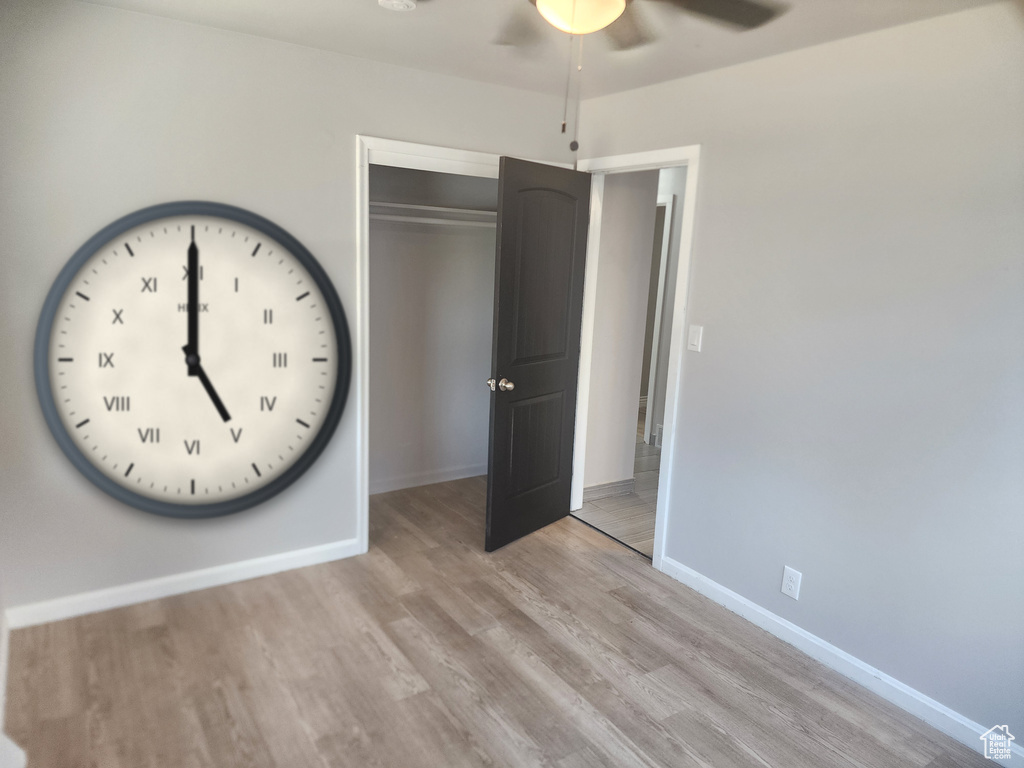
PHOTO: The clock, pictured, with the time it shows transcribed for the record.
5:00
